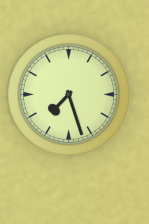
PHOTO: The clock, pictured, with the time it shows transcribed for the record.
7:27
